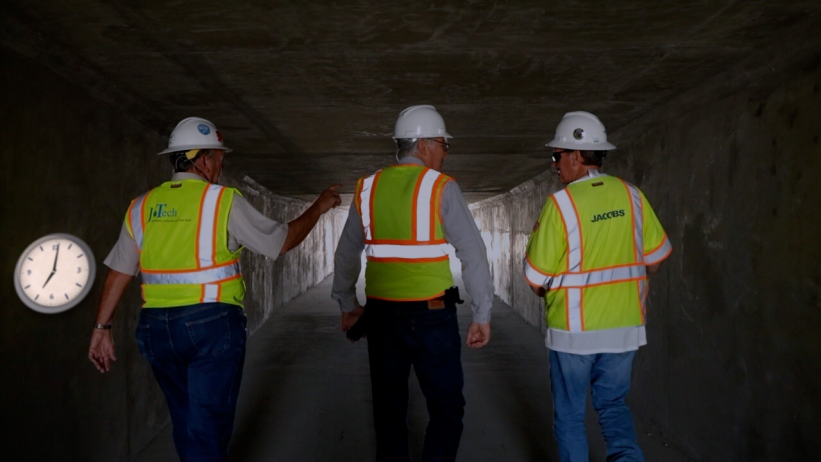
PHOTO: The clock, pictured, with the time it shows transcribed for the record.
7:01
